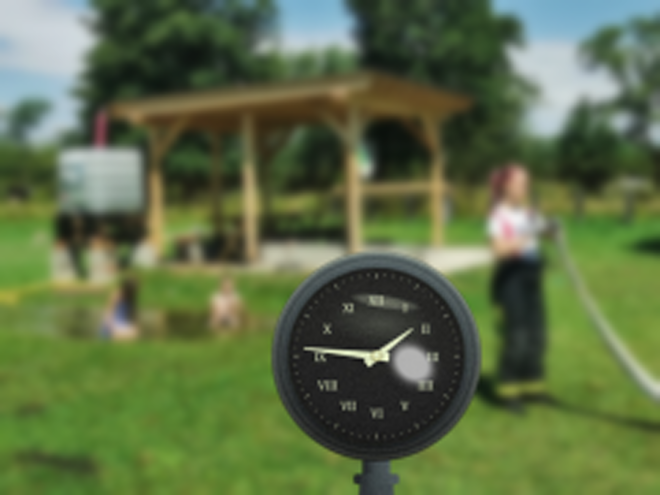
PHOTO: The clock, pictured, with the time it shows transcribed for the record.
1:46
